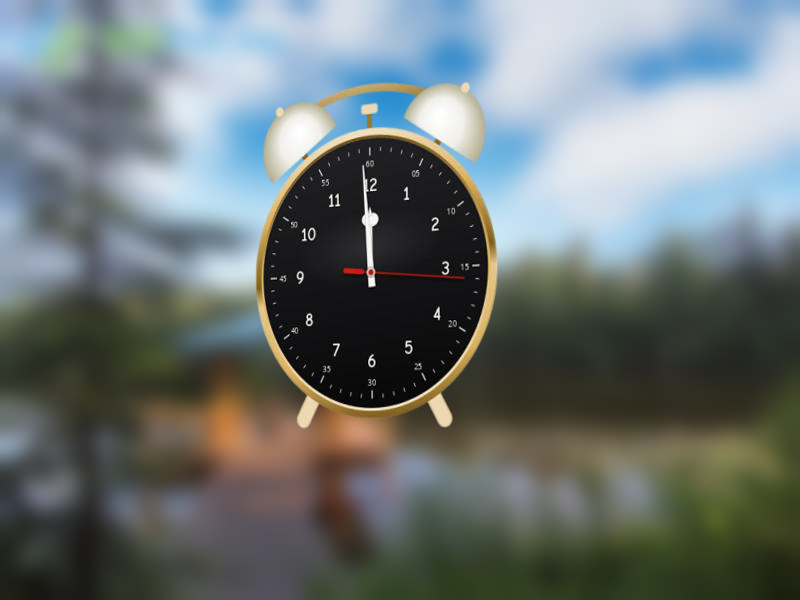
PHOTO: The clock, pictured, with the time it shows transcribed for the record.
11:59:16
